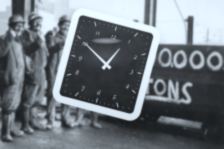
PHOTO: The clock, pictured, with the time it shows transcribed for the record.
12:50
